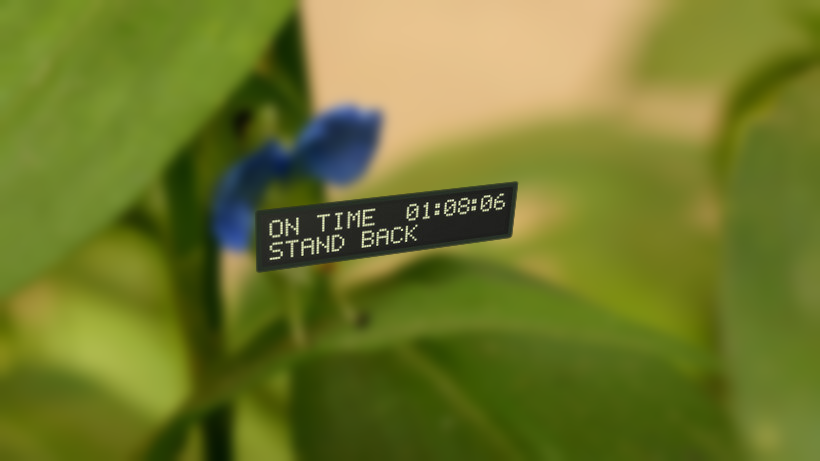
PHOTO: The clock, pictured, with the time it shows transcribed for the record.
1:08:06
